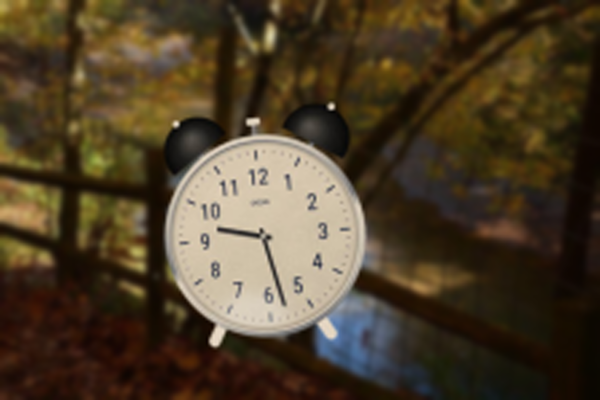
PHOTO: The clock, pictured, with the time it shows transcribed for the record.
9:28
